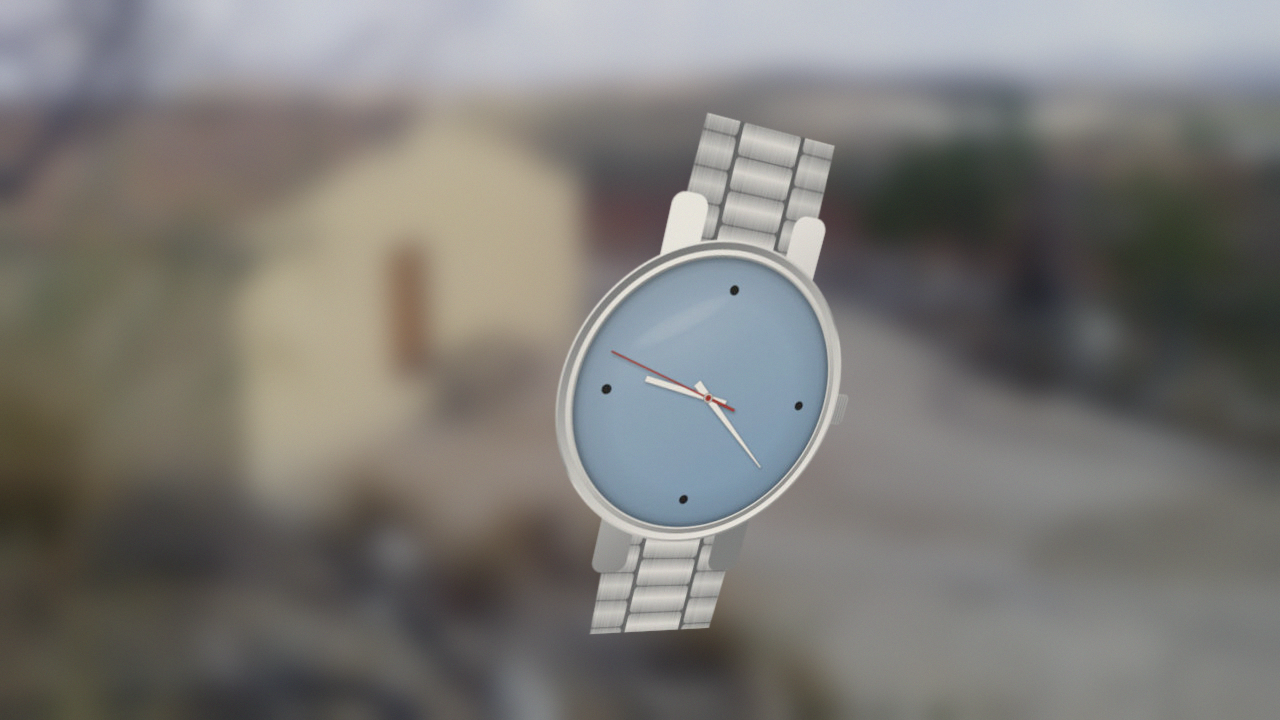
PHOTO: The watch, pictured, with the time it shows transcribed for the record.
9:21:48
